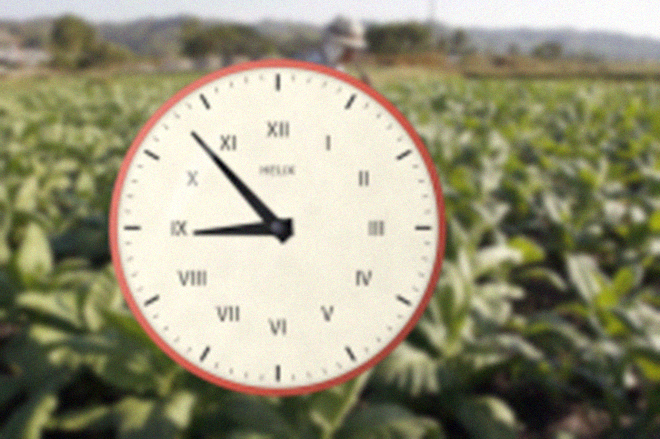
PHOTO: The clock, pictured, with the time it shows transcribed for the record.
8:53
